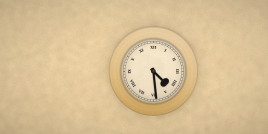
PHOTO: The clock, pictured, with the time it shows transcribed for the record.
4:29
